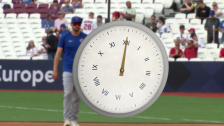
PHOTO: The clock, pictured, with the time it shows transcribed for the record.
12:00
